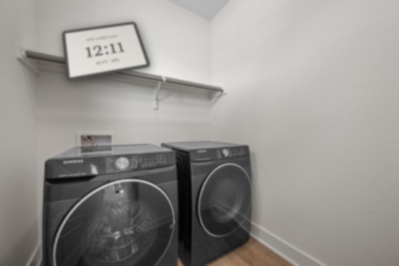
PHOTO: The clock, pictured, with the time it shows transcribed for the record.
12:11
